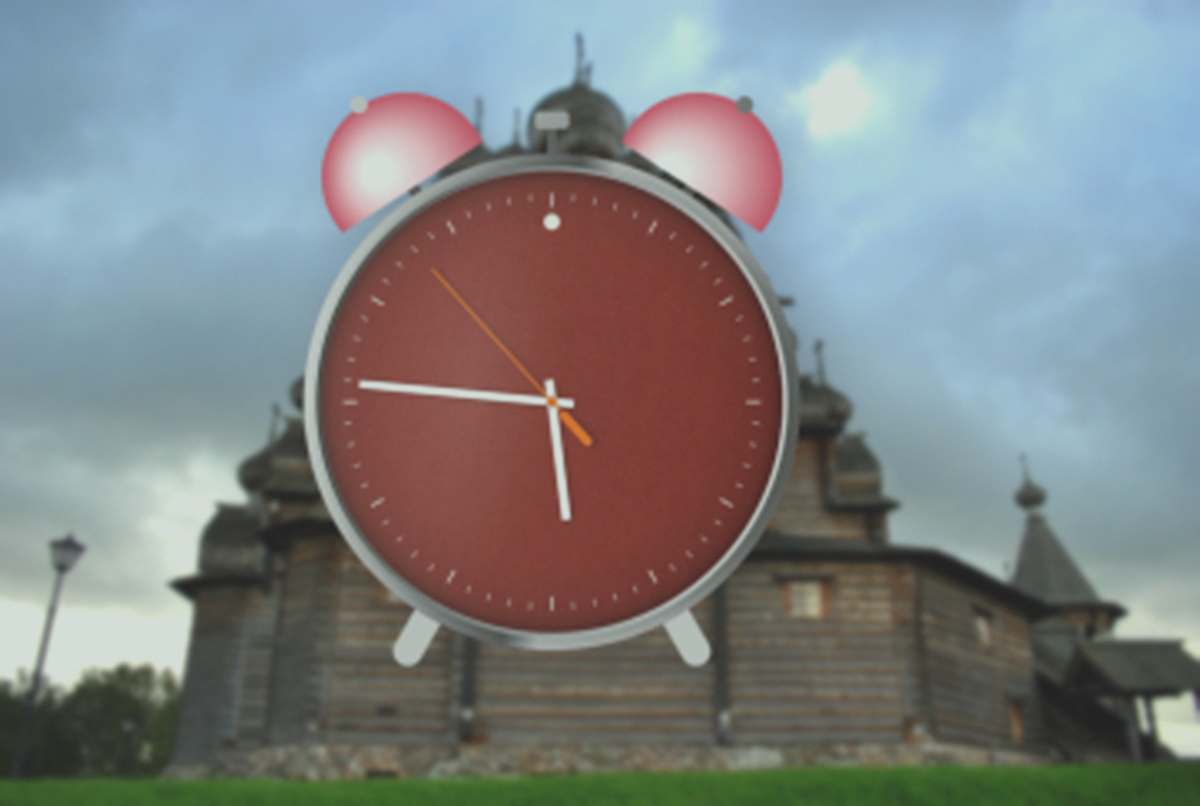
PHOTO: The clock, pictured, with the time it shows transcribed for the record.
5:45:53
